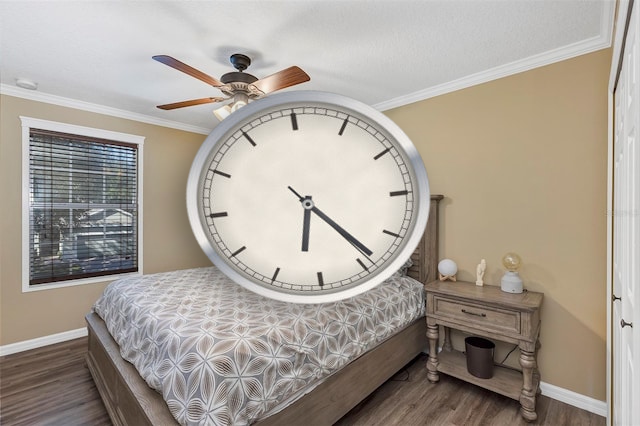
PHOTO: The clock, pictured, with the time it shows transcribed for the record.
6:23:24
